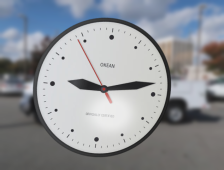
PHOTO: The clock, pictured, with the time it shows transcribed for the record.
9:12:54
